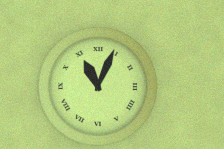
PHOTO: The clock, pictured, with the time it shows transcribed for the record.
11:04
